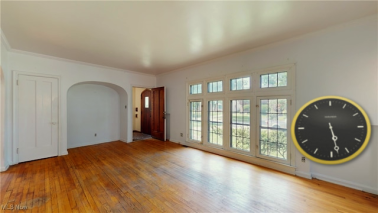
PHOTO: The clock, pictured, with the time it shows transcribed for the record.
5:28
